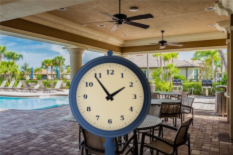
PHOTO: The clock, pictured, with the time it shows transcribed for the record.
1:54
